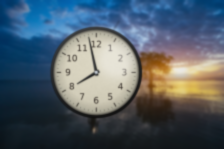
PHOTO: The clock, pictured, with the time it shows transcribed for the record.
7:58
